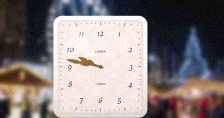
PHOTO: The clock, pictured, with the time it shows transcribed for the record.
9:47
